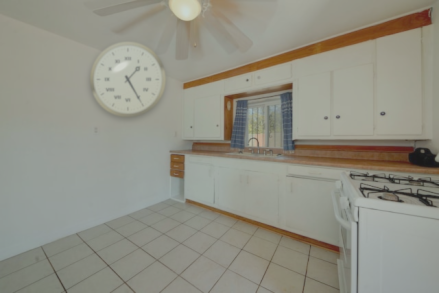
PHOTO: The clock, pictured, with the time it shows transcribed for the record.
1:25
